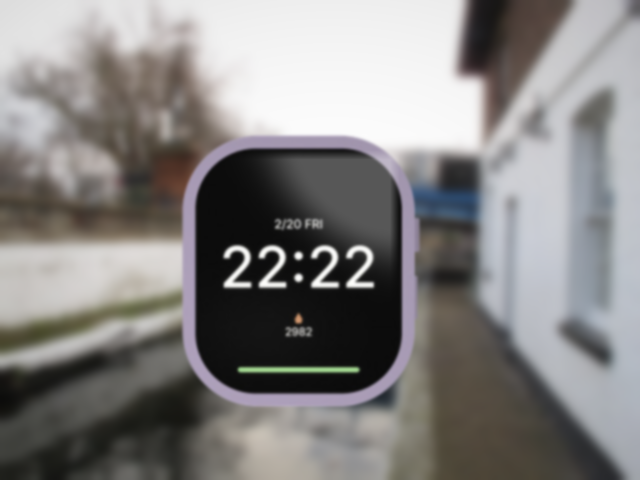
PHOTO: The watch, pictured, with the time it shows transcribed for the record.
22:22
